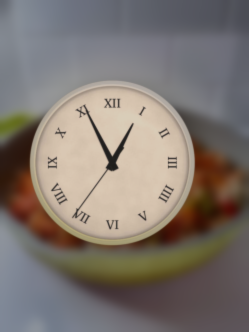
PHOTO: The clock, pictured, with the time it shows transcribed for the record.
12:55:36
